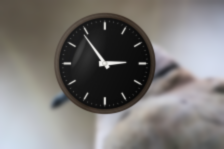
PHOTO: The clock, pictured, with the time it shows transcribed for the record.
2:54
